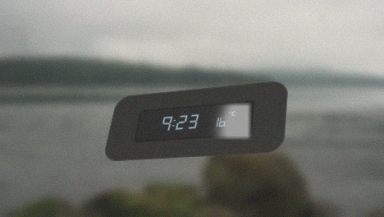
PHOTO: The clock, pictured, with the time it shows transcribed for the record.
9:23
